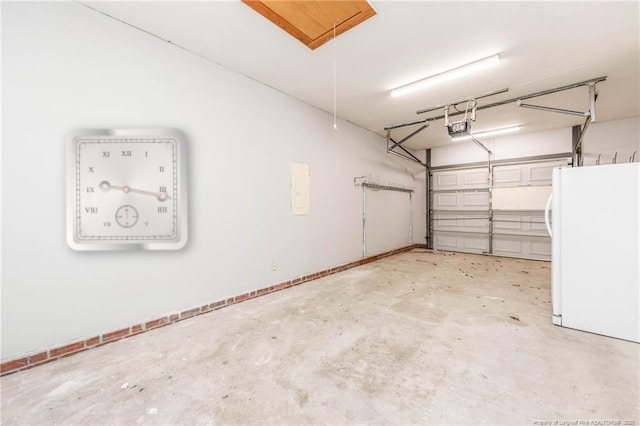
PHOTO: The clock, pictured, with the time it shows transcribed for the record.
9:17
